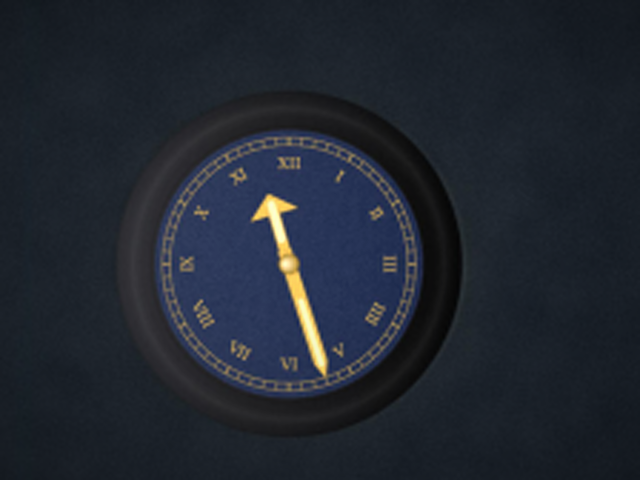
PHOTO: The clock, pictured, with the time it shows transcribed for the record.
11:27
